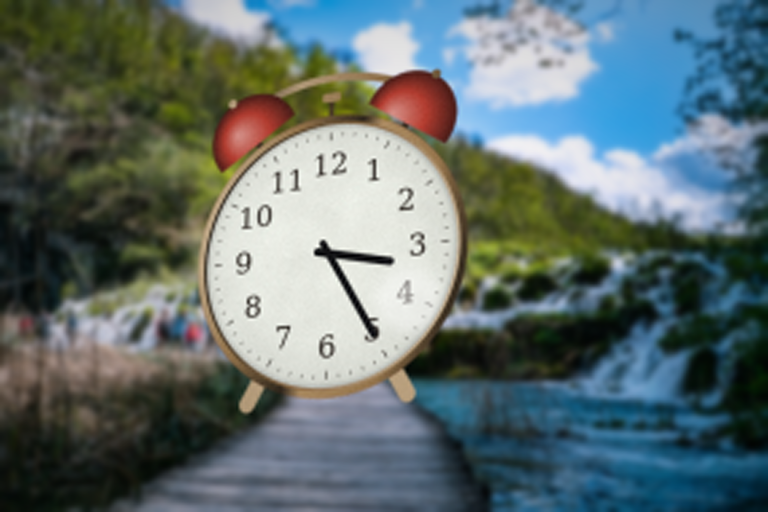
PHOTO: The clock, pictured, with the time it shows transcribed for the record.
3:25
